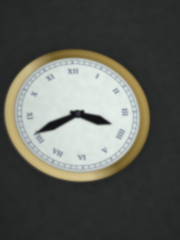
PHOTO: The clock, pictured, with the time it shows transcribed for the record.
3:41
